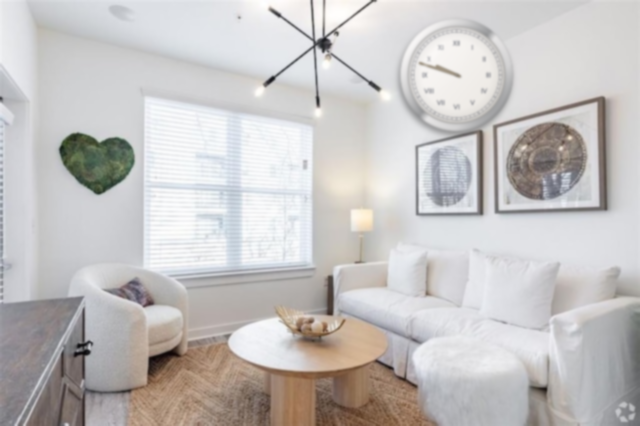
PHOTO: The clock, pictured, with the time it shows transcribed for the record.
9:48
